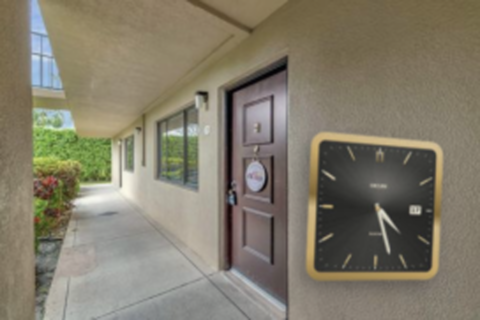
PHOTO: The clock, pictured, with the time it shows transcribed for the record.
4:27
